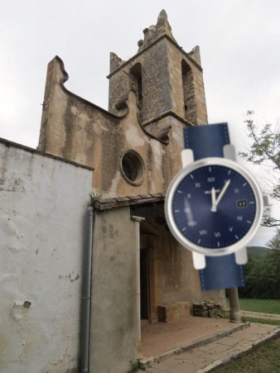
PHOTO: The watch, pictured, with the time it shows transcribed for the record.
12:06
